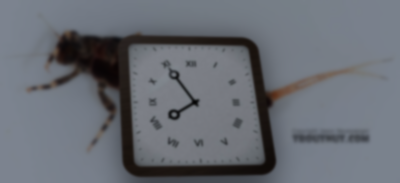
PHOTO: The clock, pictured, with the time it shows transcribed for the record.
7:55
